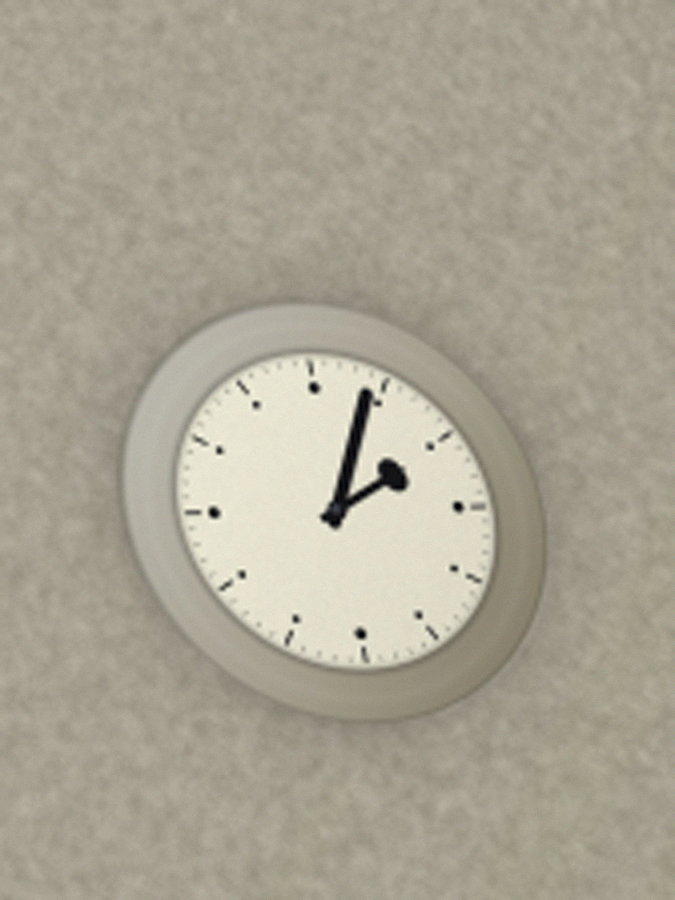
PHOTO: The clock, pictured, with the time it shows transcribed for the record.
2:04
